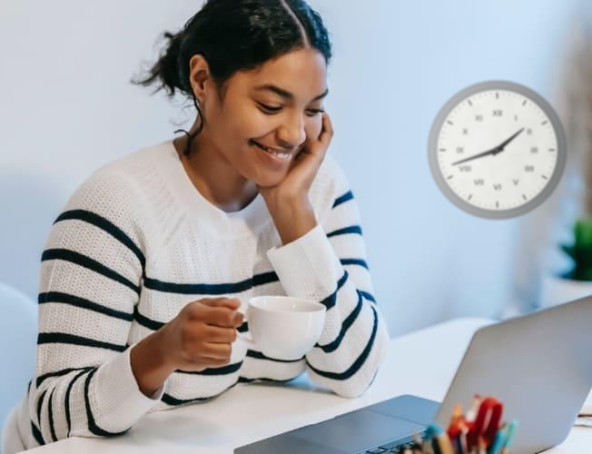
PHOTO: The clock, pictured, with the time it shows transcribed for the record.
1:42
